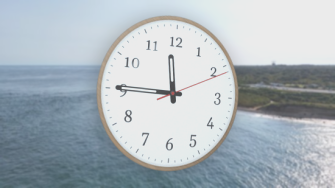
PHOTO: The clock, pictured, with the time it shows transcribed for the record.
11:45:11
